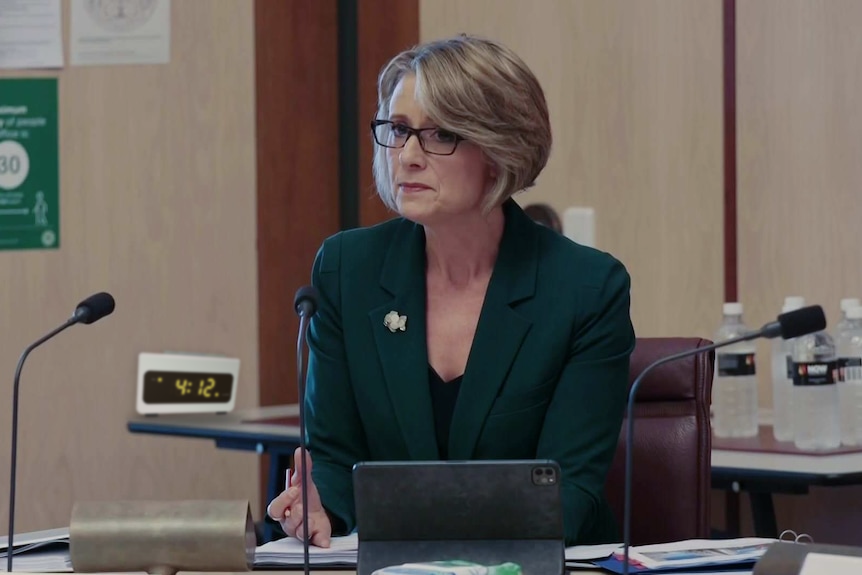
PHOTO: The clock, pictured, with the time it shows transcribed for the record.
4:12
